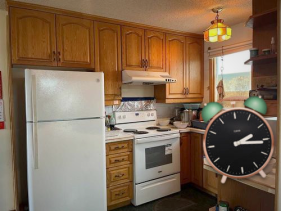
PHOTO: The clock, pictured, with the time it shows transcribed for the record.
2:16
